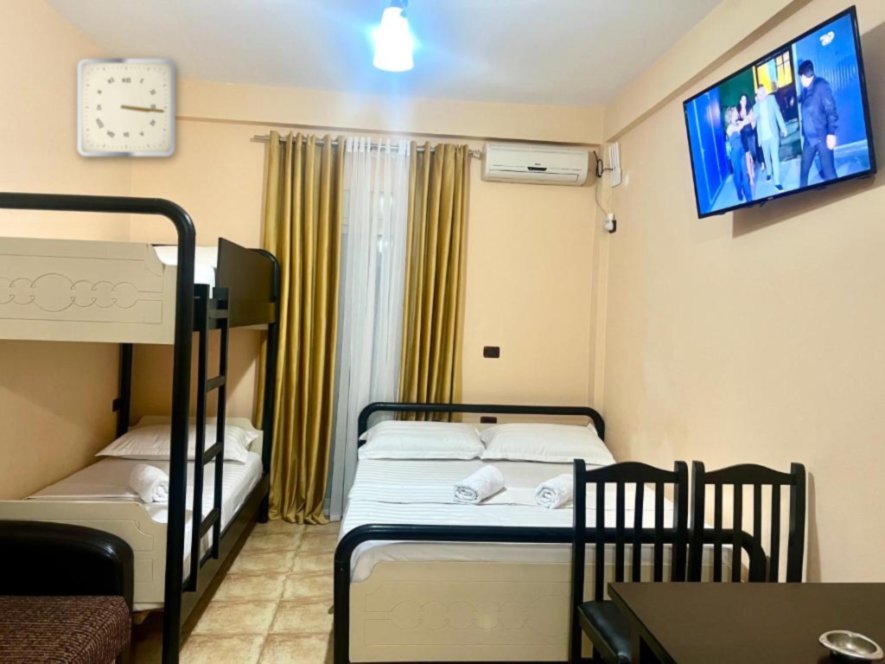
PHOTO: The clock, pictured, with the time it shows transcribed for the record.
3:16
